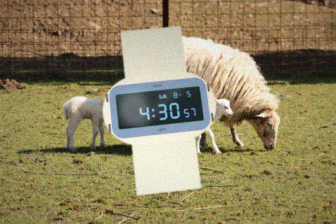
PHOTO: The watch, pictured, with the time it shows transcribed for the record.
4:30:57
